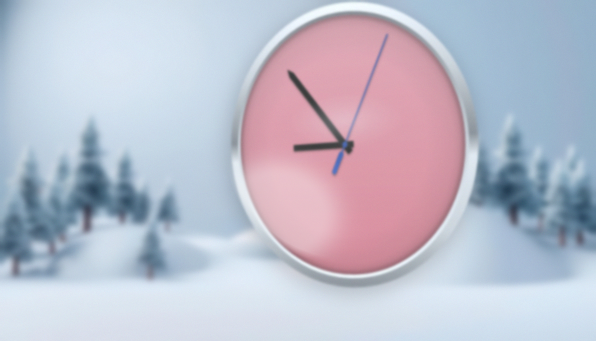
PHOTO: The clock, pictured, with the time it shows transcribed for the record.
8:53:04
